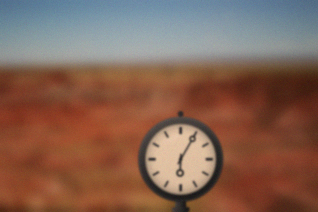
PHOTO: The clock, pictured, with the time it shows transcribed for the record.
6:05
